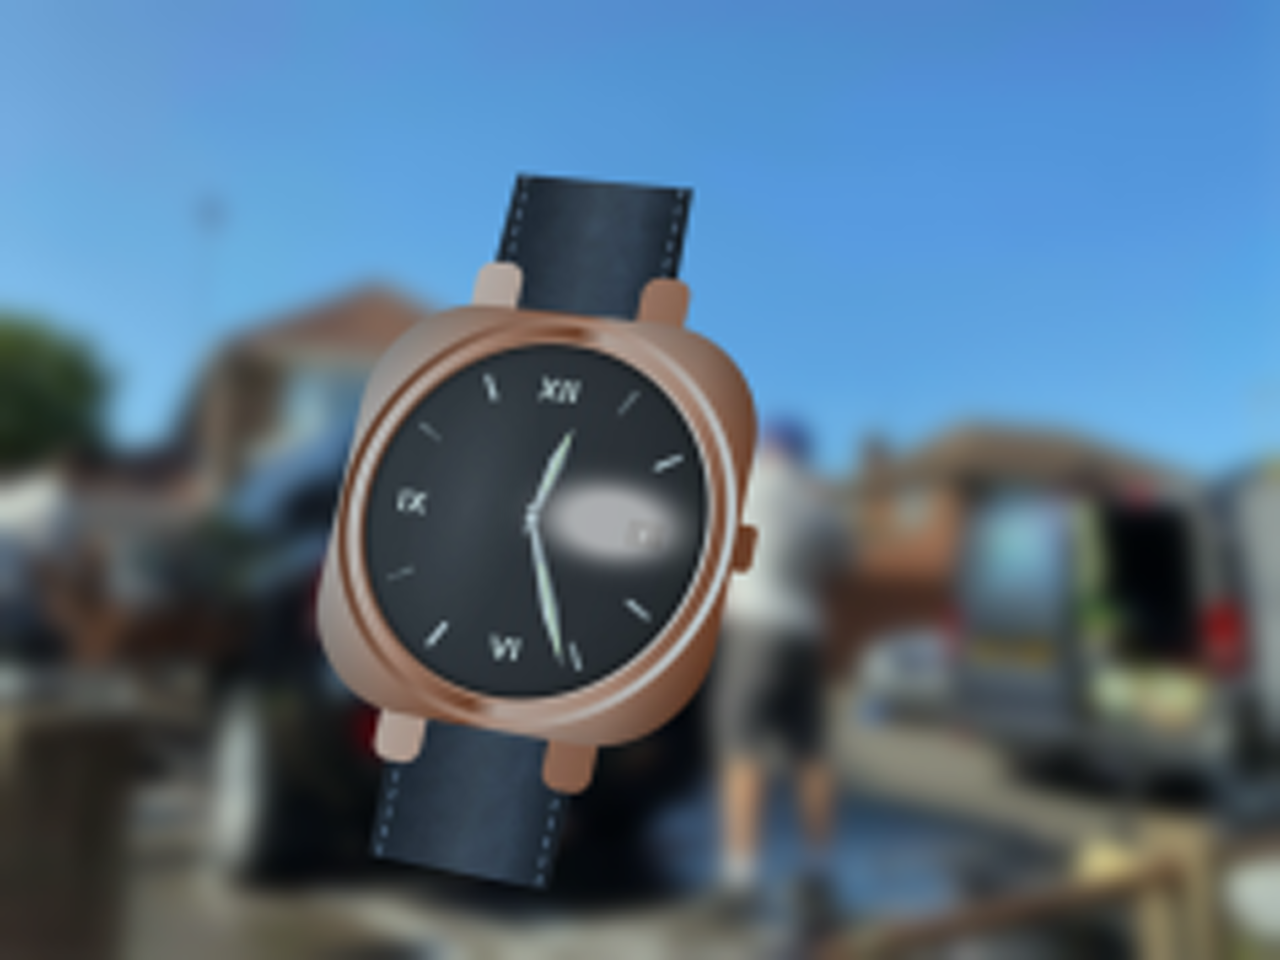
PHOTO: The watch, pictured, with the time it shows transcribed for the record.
12:26
